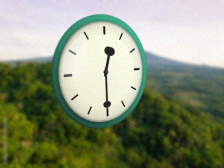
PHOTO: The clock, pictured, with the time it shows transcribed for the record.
12:30
